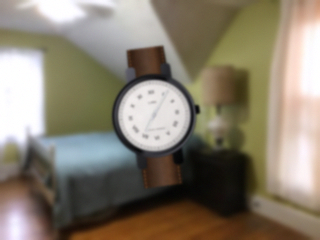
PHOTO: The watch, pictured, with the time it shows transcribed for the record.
7:06
